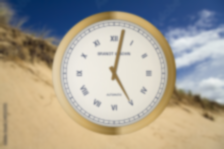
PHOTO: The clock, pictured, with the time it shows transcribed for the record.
5:02
